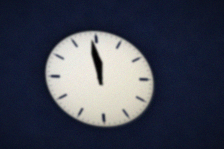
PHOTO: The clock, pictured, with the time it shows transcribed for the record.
11:59
